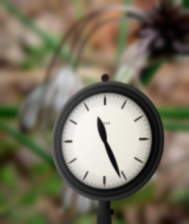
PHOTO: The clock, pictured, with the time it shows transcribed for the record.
11:26
